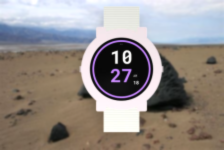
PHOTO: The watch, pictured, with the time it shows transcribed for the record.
10:27
